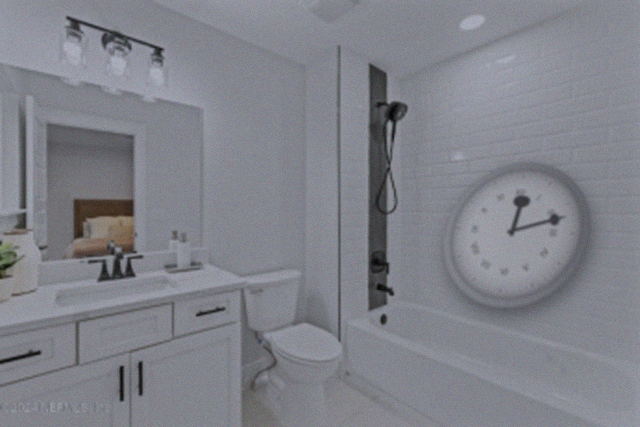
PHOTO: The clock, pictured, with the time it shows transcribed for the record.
12:12
